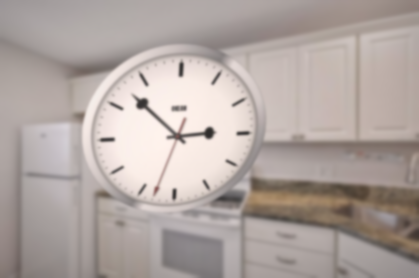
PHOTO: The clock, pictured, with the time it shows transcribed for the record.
2:52:33
